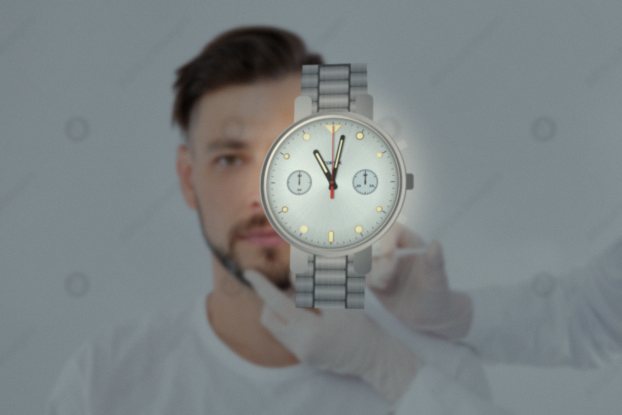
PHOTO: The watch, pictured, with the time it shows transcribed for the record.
11:02
